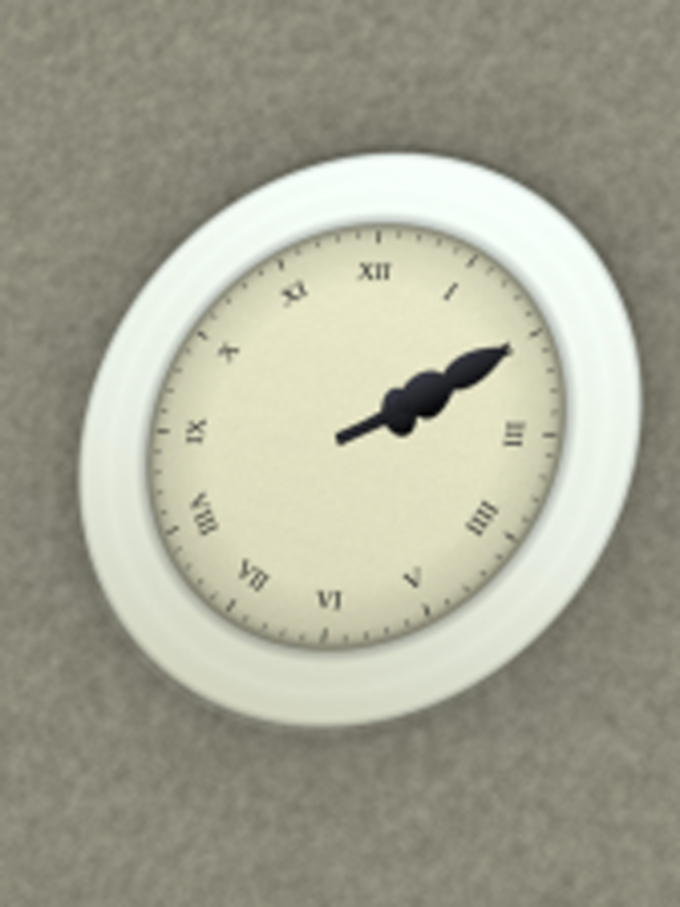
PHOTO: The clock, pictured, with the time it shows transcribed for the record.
2:10
